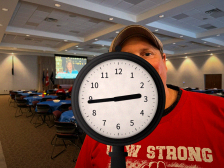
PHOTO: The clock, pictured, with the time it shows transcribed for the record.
2:44
